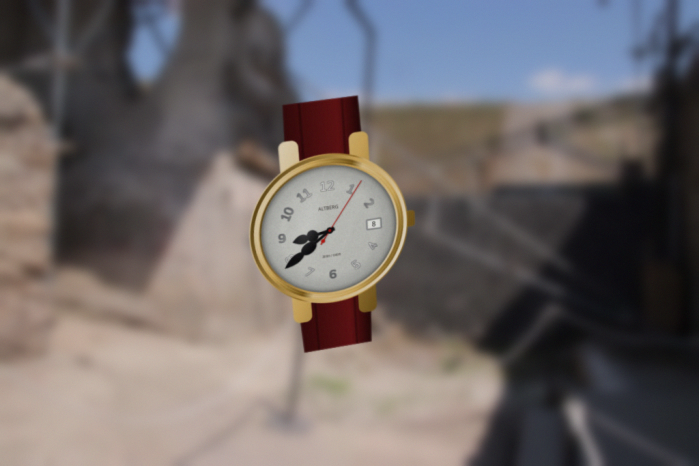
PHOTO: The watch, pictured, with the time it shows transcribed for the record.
8:39:06
